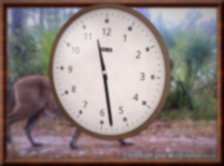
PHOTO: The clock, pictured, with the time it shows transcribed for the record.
11:28
